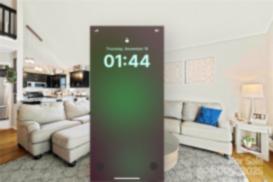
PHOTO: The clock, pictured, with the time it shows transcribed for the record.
1:44
